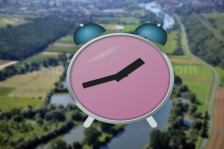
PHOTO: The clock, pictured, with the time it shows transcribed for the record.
1:42
